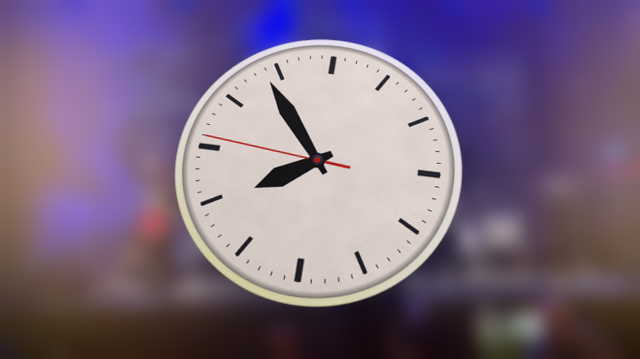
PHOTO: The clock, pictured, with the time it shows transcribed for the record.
7:53:46
